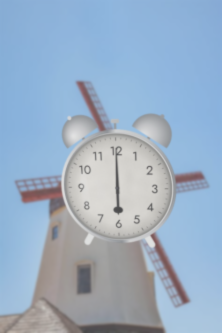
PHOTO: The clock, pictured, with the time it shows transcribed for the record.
6:00
